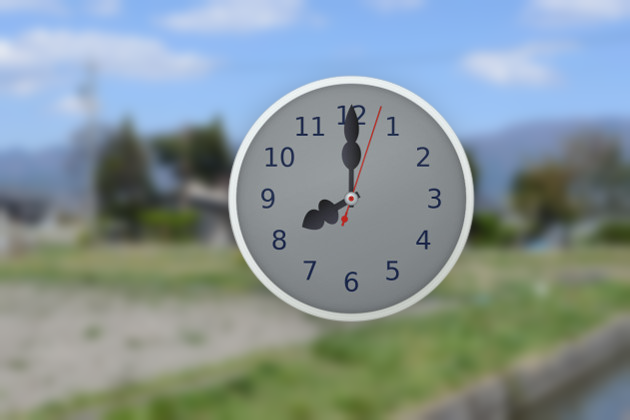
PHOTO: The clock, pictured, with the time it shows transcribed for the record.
8:00:03
